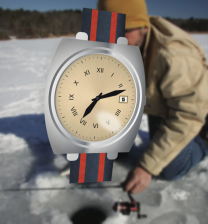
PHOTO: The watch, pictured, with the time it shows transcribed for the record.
7:12
